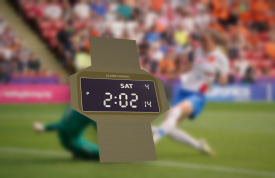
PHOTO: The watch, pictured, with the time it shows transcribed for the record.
2:02:14
